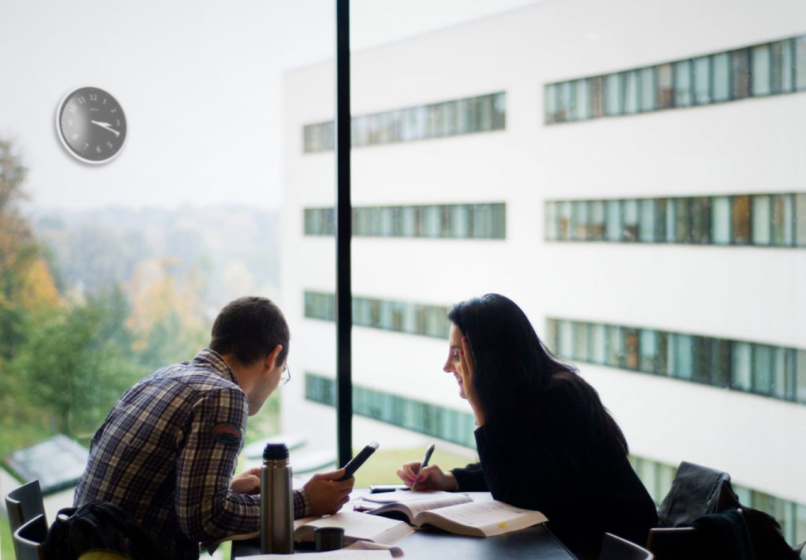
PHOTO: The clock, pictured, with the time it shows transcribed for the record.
3:19
